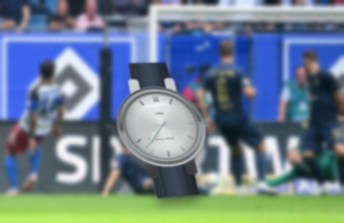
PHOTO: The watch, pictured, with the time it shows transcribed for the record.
7:37
